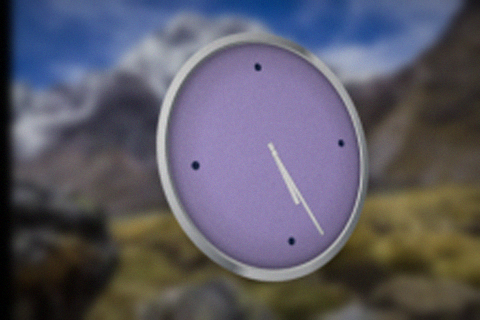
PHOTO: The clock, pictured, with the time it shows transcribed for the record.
5:26
